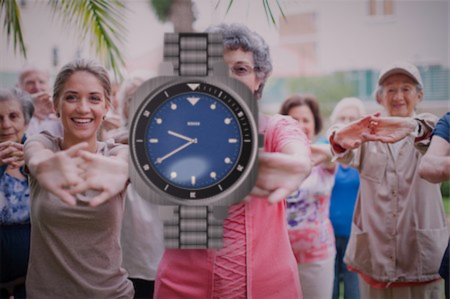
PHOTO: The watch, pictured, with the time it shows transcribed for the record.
9:40
